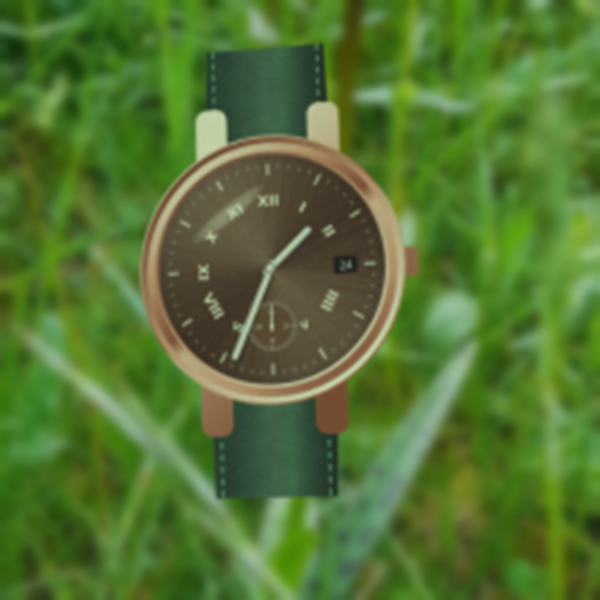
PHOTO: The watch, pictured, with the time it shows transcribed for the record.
1:34
